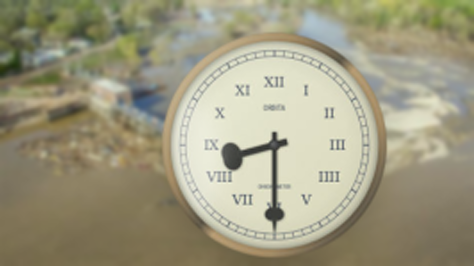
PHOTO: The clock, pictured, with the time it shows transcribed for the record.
8:30
